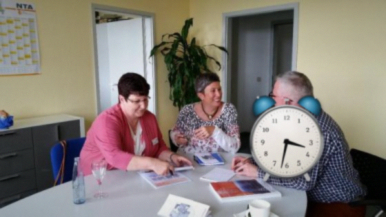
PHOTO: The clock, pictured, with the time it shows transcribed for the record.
3:32
